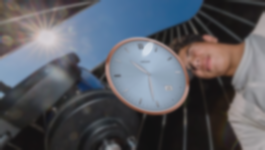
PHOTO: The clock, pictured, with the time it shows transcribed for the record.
10:31
